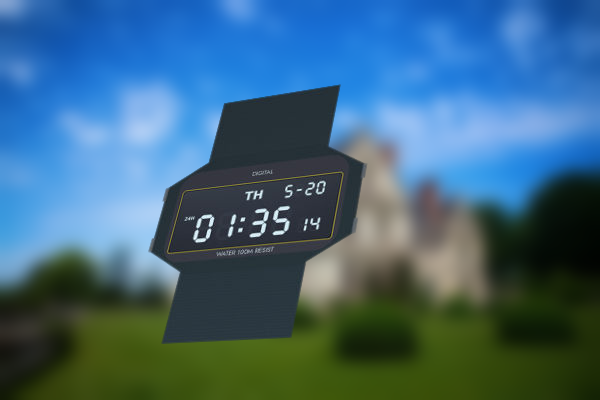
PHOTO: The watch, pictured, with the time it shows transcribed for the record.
1:35:14
